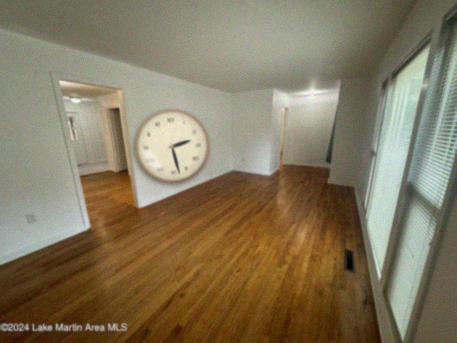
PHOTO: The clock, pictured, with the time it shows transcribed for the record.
2:28
